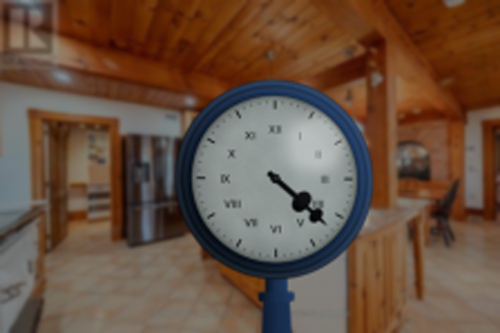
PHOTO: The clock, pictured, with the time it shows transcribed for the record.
4:22
